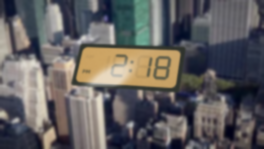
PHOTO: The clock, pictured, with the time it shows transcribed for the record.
2:18
